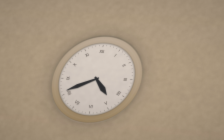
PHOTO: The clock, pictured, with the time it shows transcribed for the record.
4:41
